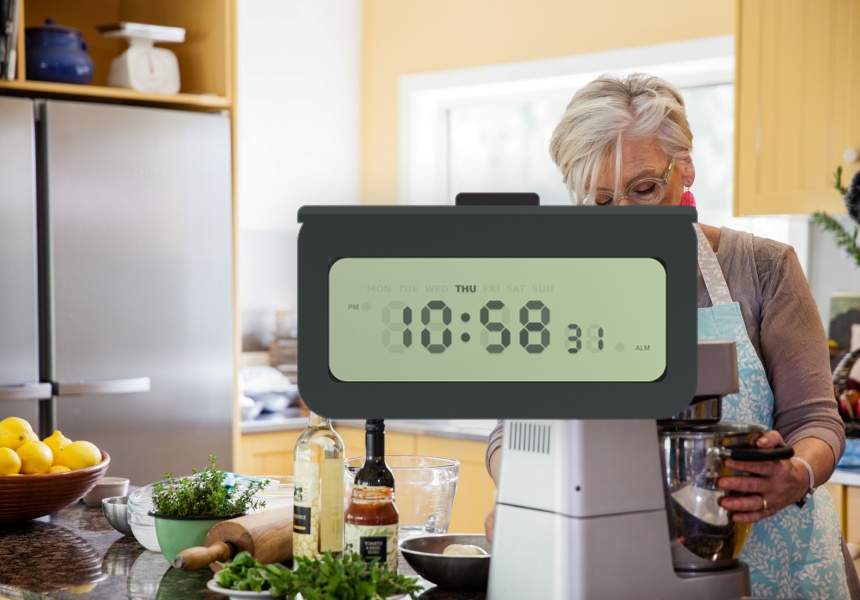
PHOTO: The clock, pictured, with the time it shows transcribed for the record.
10:58:31
